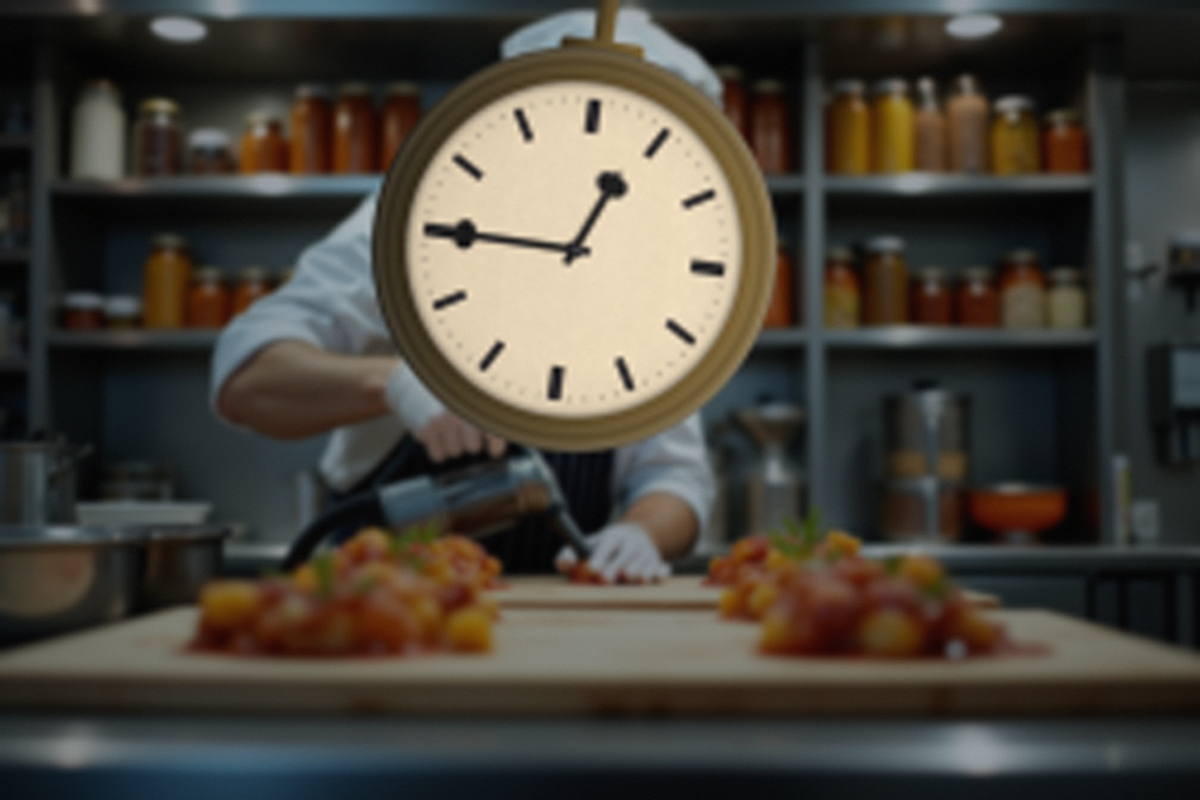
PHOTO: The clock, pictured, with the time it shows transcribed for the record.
12:45
